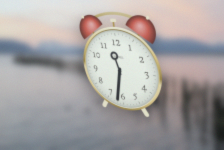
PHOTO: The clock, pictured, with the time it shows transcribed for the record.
11:32
